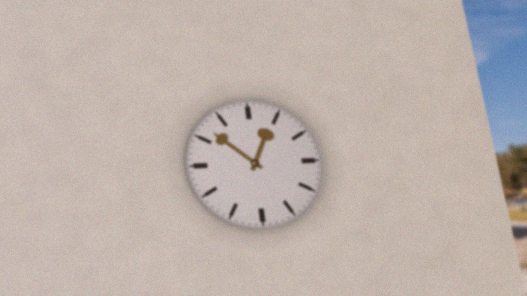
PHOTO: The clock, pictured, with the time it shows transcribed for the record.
12:52
